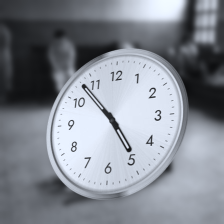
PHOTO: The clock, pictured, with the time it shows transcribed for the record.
4:53
